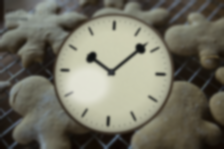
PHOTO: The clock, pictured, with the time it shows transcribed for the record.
10:08
